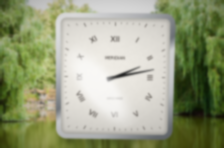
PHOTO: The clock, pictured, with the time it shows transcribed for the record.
2:13
